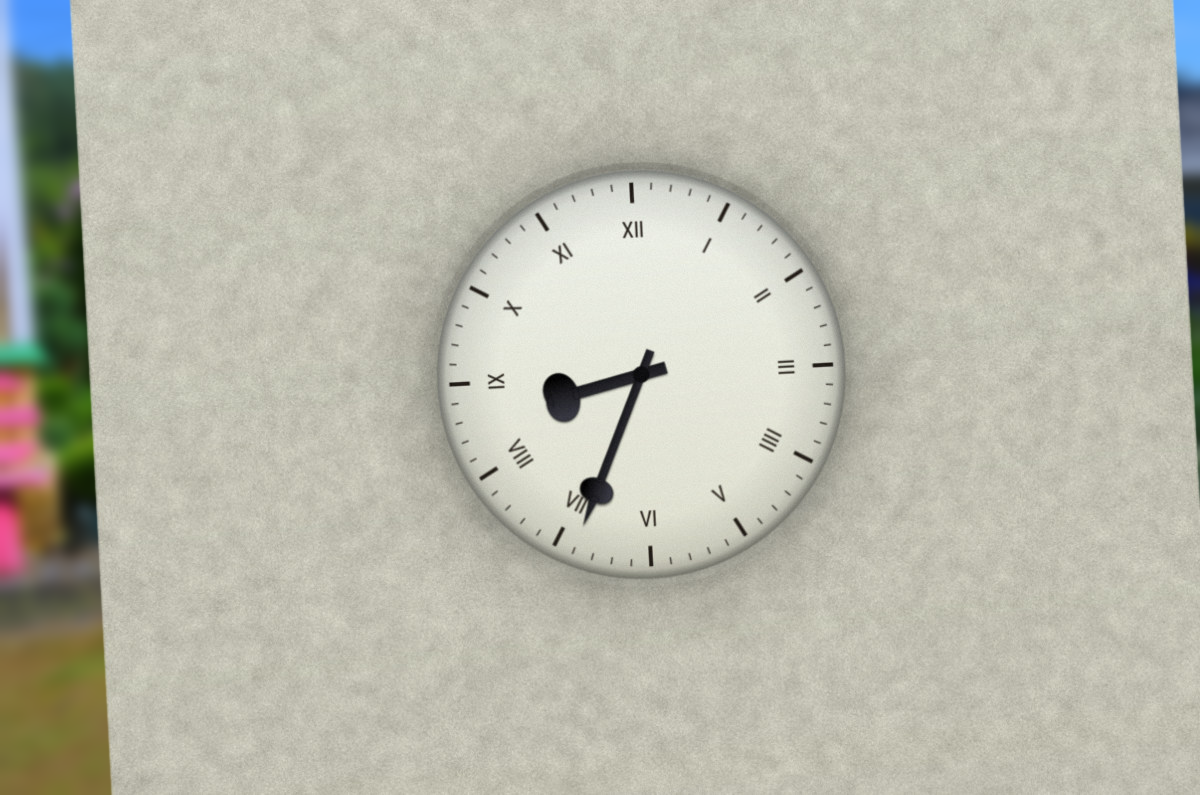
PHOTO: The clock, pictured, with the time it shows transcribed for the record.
8:34
